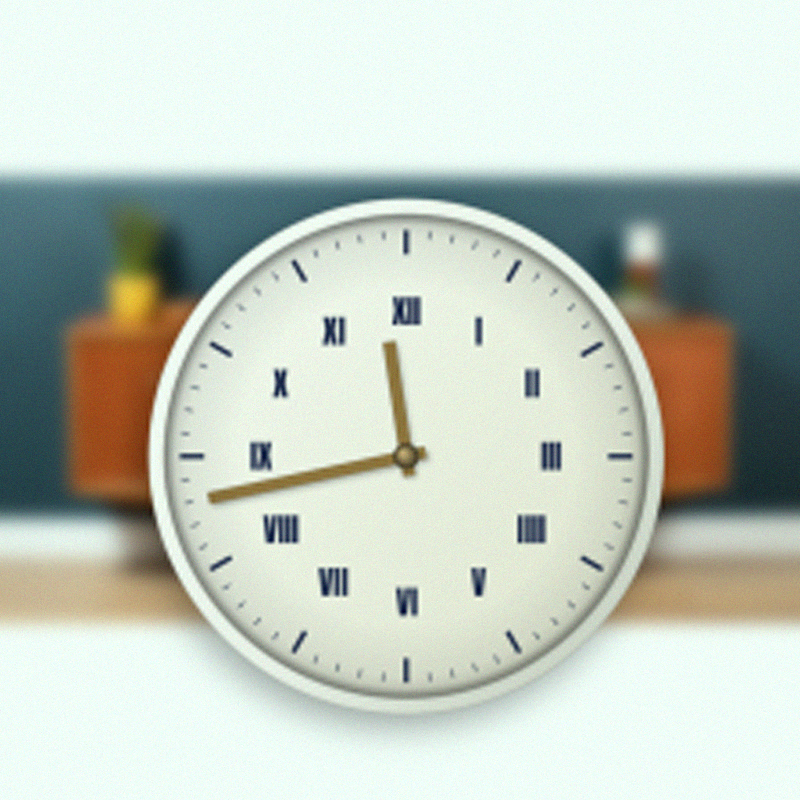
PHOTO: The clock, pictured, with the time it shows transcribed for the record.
11:43
